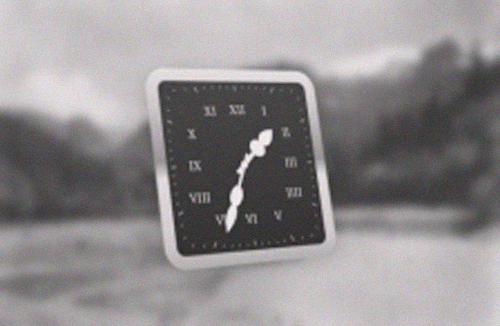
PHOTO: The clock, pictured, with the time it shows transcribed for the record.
1:34
